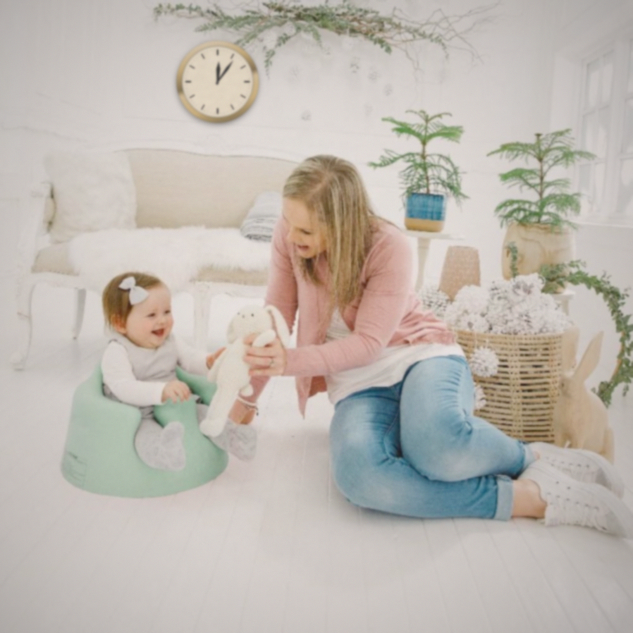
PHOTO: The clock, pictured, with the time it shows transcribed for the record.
12:06
